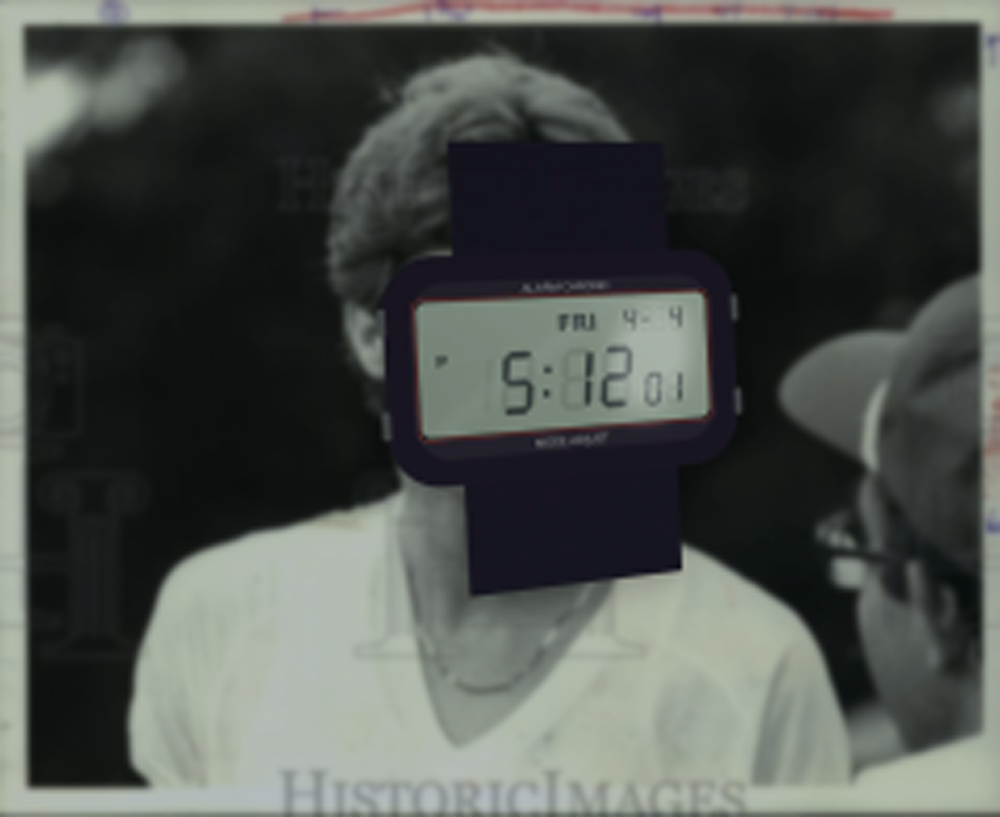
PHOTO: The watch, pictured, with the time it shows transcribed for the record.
5:12:01
